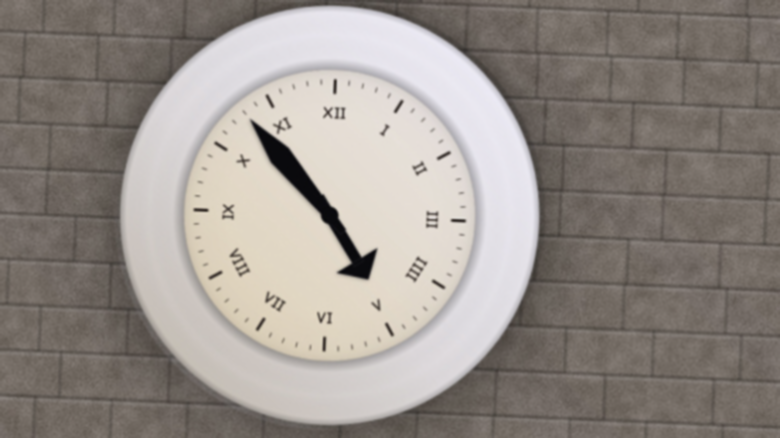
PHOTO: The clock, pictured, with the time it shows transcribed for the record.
4:53
